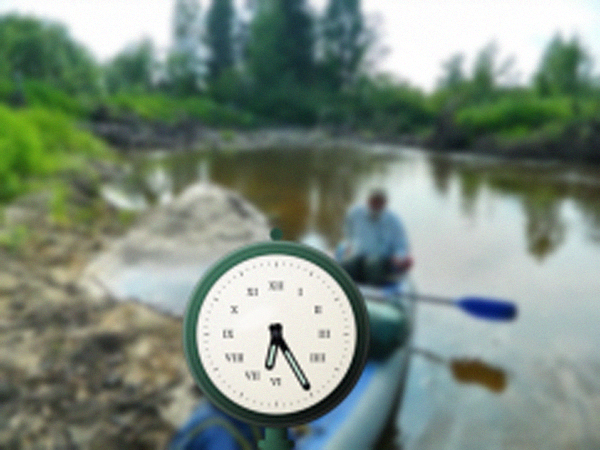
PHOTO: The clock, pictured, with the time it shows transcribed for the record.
6:25
